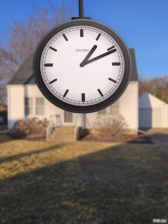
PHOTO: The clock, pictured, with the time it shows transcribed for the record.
1:11
